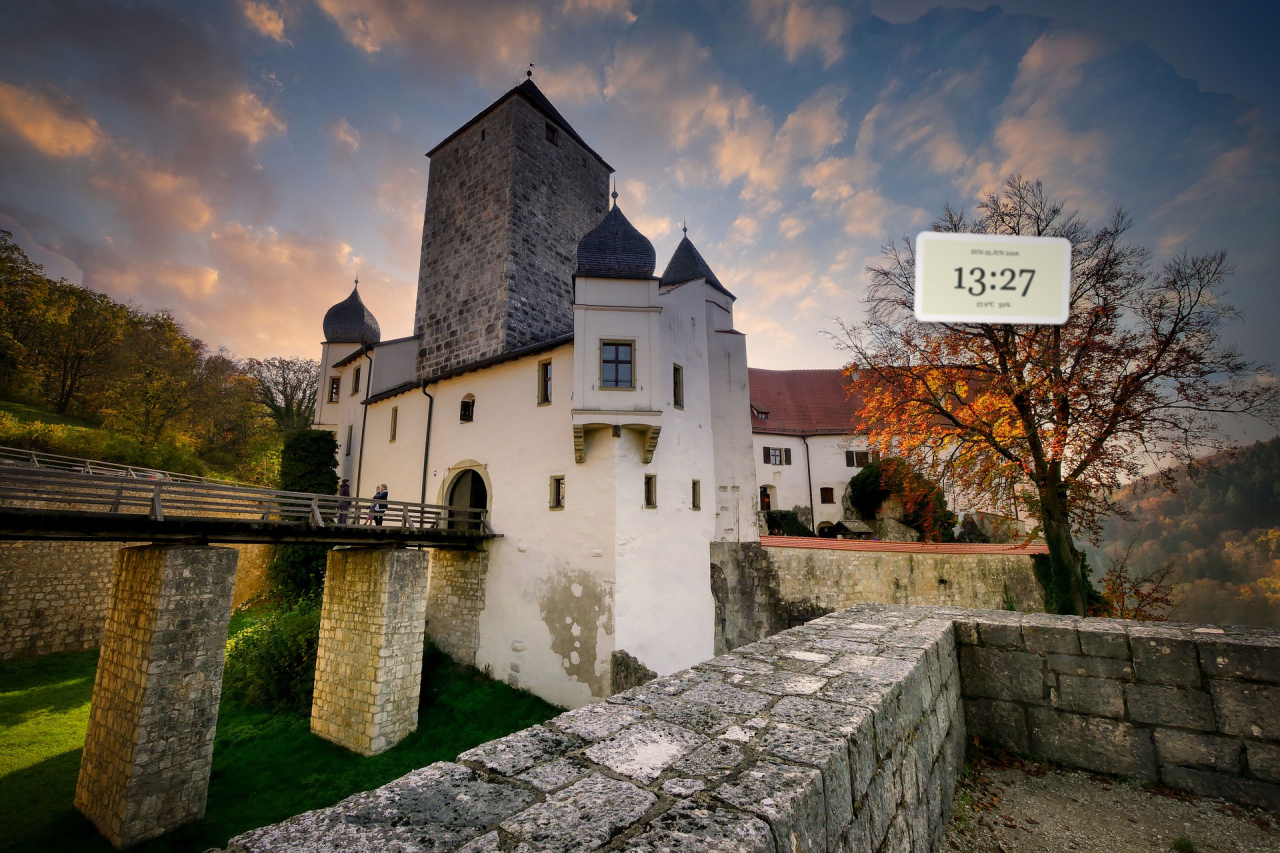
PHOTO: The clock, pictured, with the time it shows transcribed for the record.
13:27
